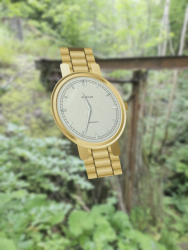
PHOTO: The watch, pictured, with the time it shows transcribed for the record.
11:34
